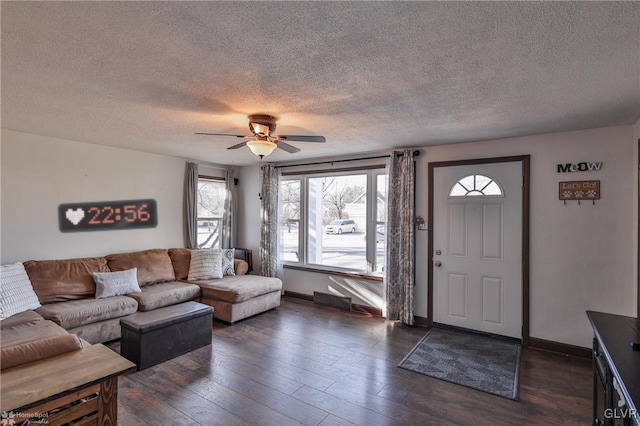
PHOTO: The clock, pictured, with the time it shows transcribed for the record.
22:56
